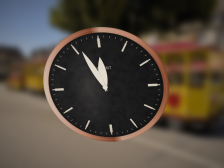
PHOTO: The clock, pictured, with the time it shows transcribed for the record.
11:56
